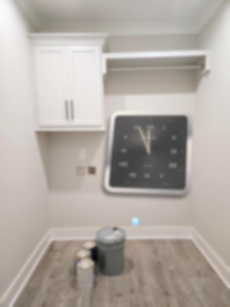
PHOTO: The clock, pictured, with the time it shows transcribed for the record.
11:56
